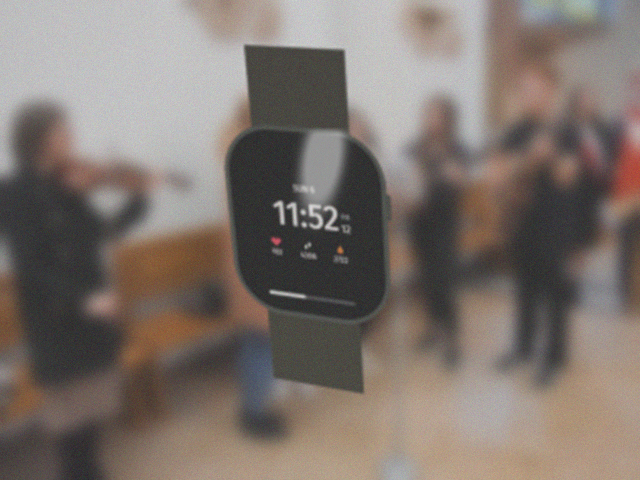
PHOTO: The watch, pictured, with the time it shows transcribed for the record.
11:52
